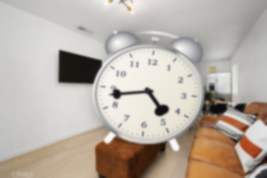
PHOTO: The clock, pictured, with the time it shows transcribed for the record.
4:43
